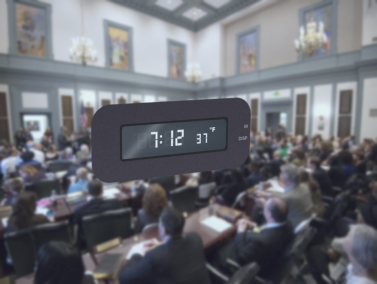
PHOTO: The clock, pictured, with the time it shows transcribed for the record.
7:12
